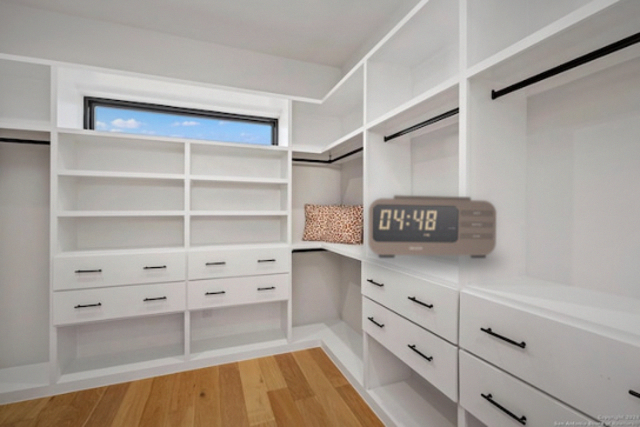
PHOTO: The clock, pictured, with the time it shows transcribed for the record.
4:48
